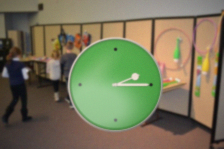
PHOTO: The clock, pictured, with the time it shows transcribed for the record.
2:15
